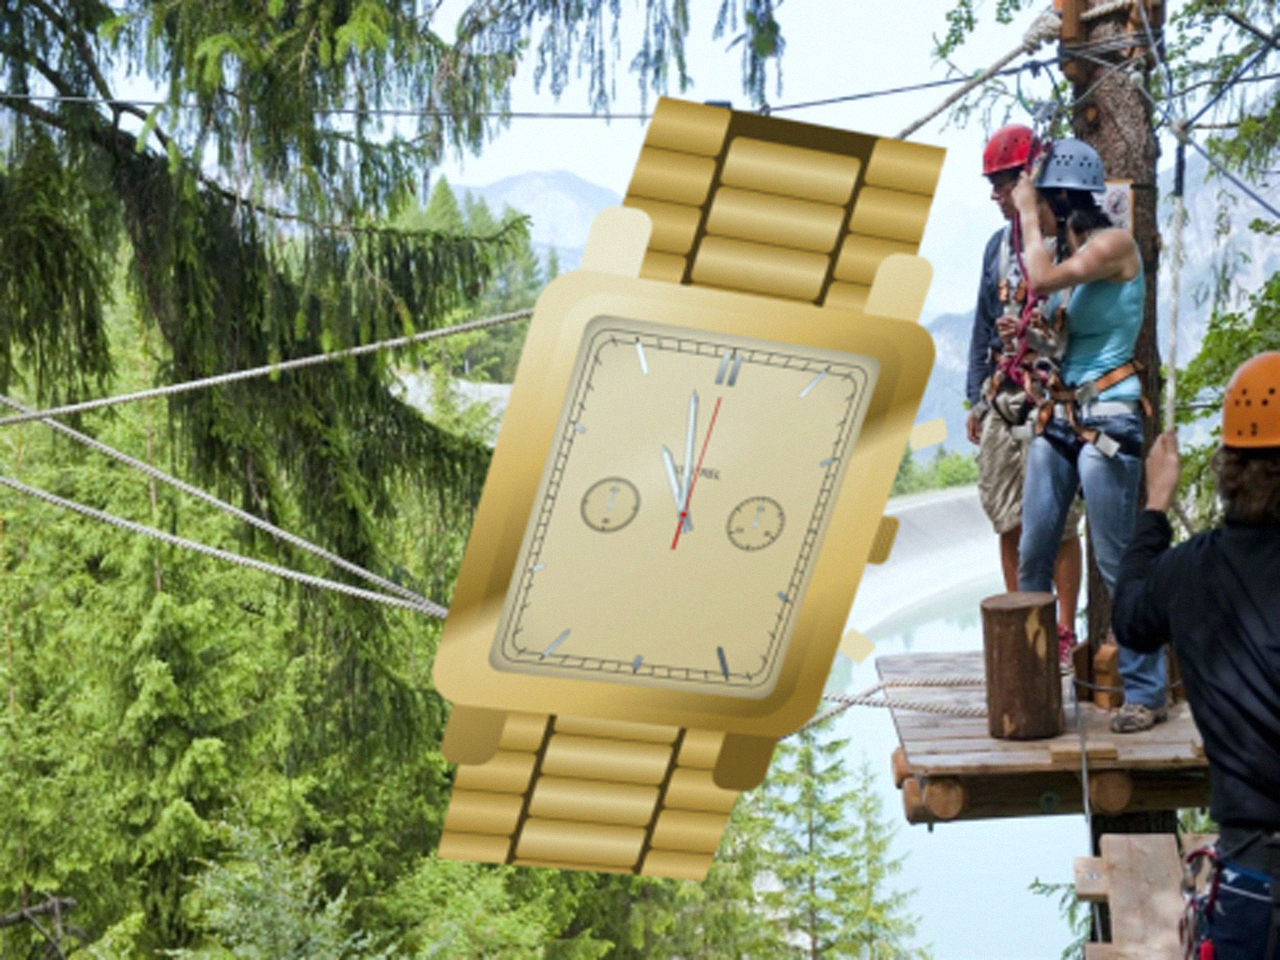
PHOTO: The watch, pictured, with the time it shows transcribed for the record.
10:58
